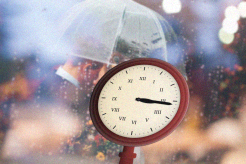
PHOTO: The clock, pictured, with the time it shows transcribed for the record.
3:16
